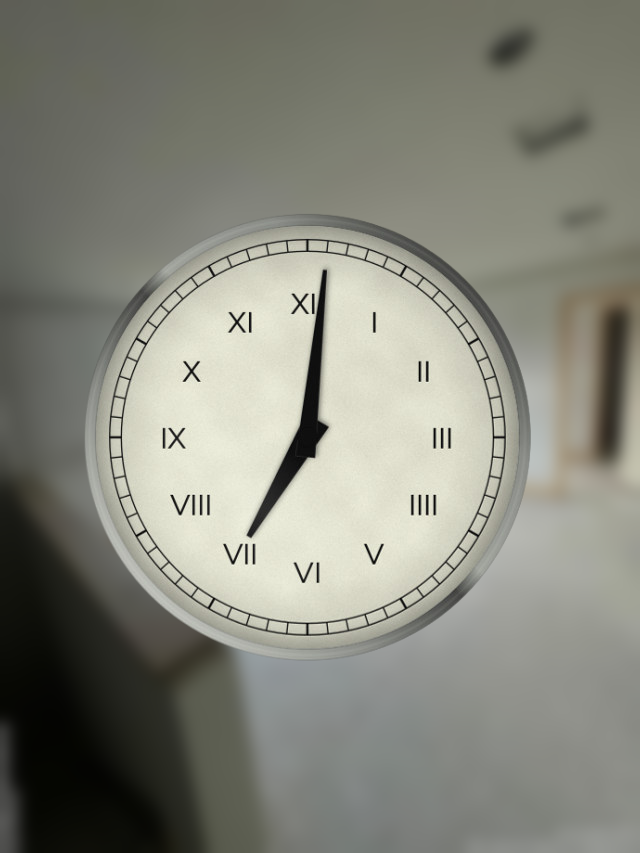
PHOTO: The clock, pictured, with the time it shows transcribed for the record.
7:01
